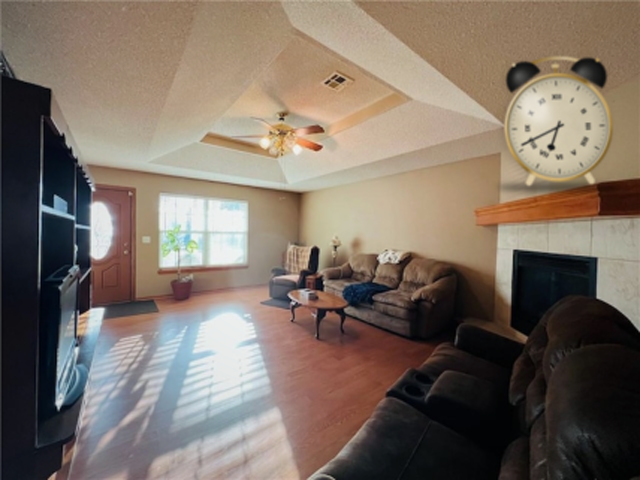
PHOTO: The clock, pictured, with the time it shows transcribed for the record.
6:41
